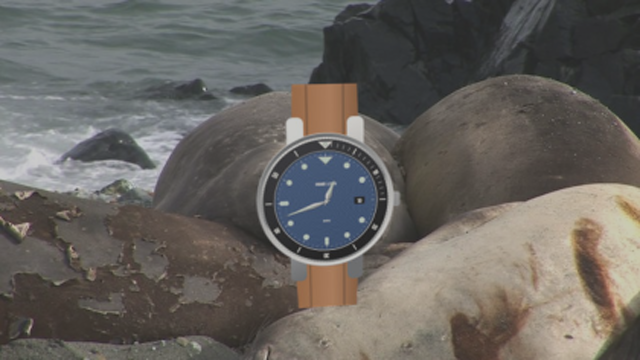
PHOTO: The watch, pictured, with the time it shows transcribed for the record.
12:42
